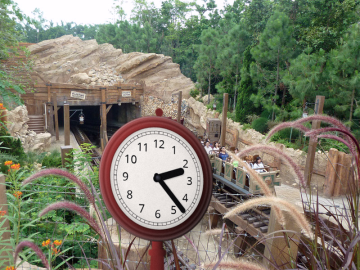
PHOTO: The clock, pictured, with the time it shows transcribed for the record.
2:23
